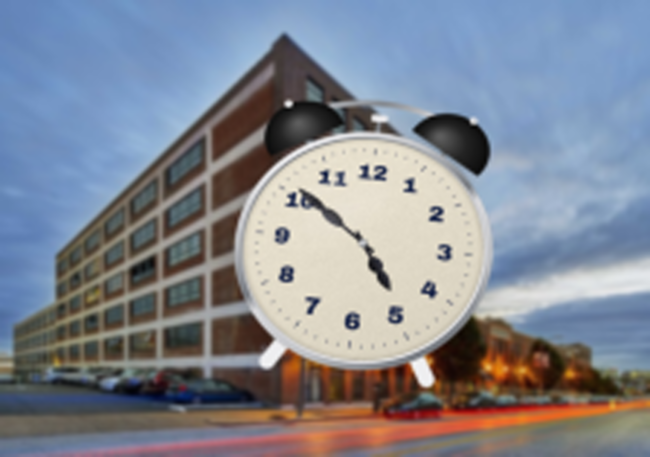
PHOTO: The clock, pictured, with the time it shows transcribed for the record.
4:51
